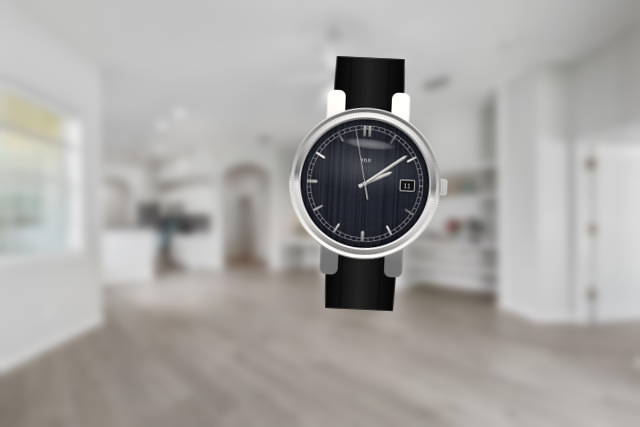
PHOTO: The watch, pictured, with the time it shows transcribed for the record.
2:08:58
